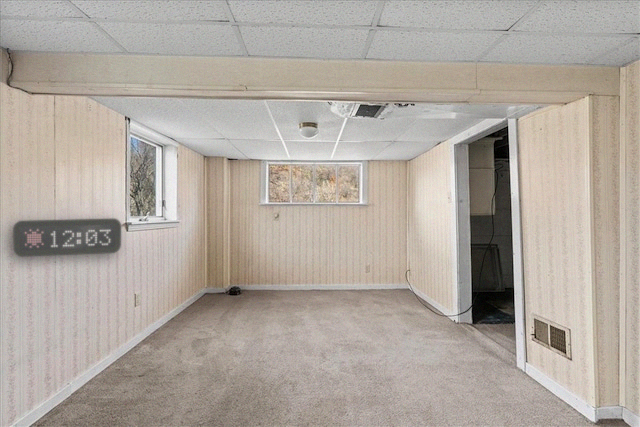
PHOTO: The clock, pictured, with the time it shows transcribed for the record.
12:03
